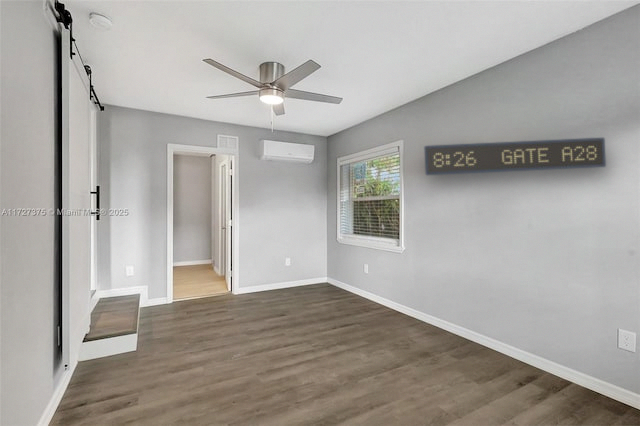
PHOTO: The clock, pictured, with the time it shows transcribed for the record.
8:26
